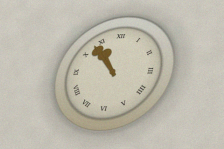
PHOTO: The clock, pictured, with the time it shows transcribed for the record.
10:53
